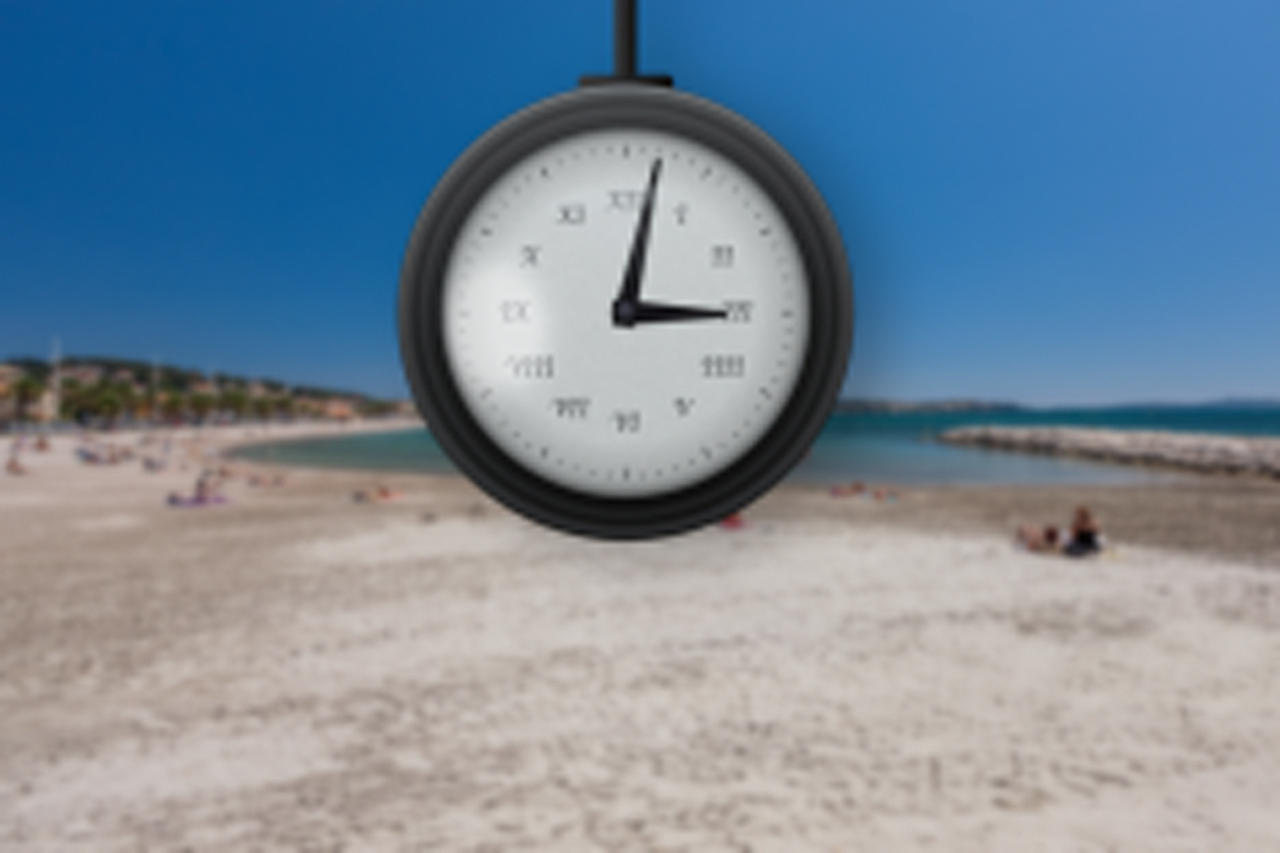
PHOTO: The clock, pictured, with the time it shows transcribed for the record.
3:02
